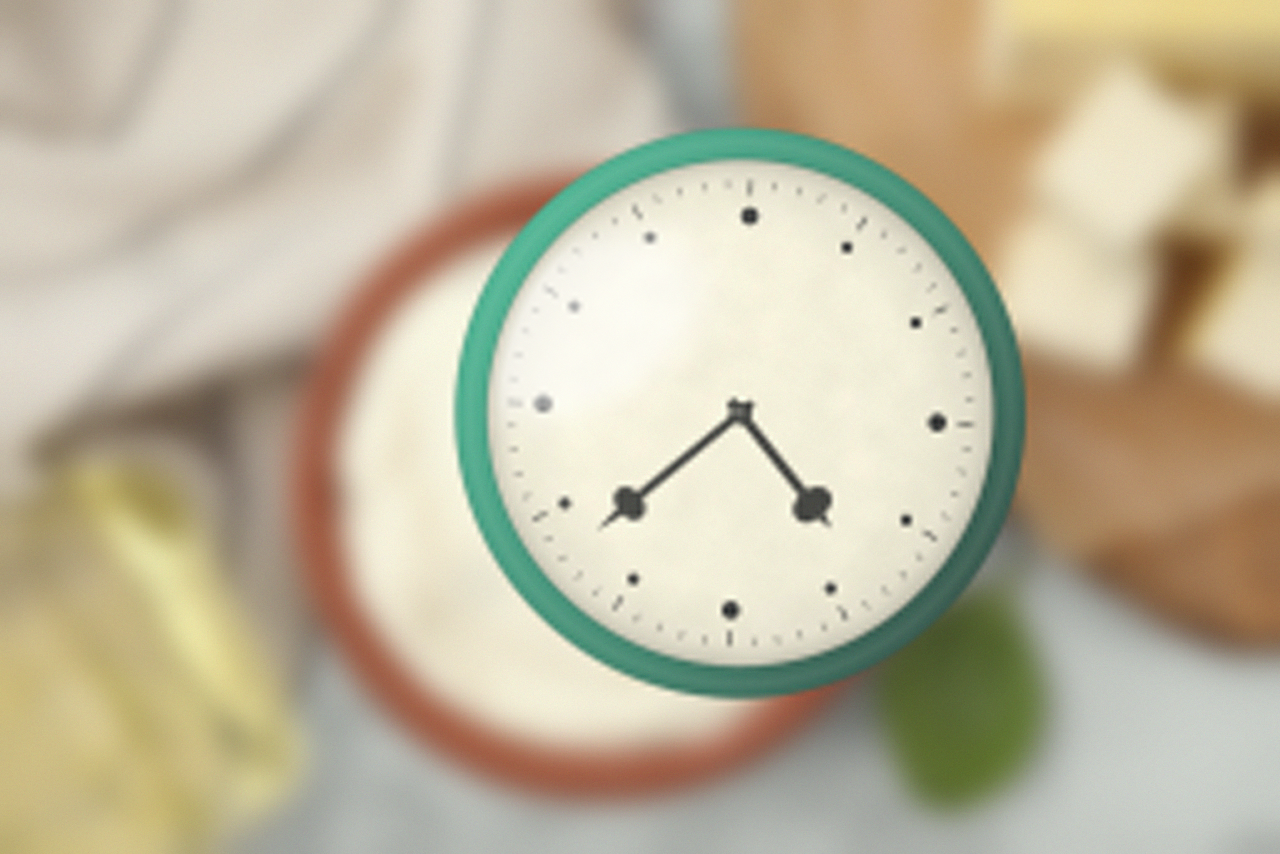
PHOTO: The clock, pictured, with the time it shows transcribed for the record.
4:38
